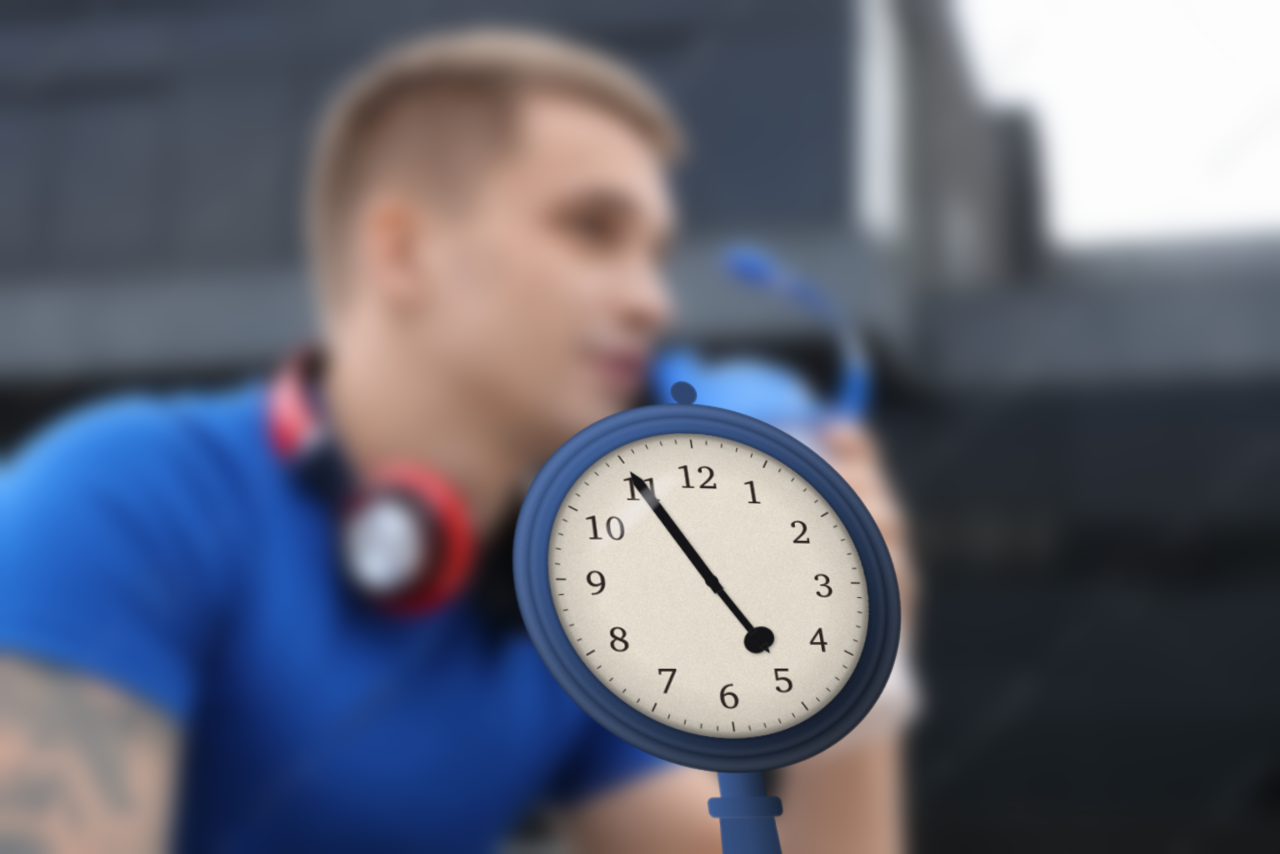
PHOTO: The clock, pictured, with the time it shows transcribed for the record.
4:55
